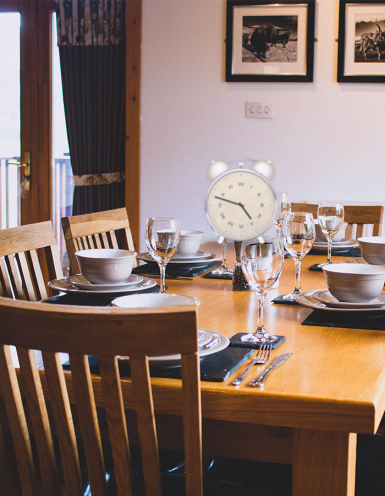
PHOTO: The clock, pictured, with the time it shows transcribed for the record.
4:48
